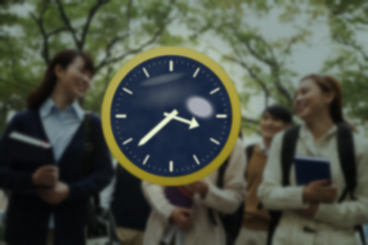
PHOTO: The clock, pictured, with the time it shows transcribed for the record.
3:38
